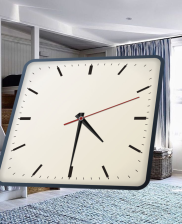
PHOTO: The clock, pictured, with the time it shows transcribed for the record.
4:30:11
